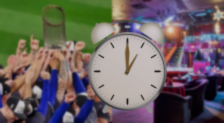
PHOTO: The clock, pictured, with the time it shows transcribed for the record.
1:00
